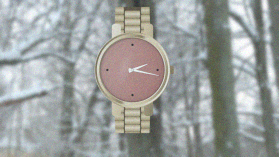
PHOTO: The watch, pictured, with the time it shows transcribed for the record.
2:17
